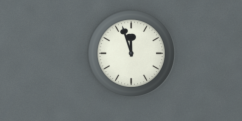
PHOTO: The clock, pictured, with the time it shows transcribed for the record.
11:57
